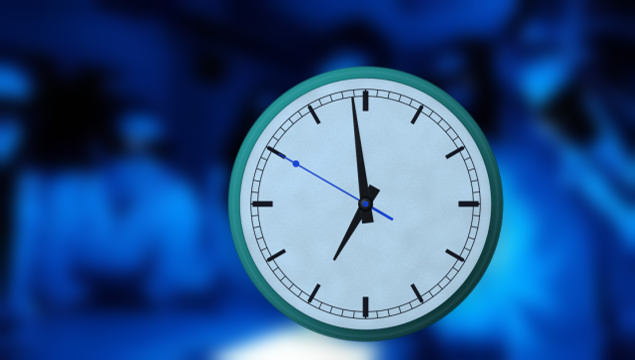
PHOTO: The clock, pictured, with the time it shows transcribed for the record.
6:58:50
